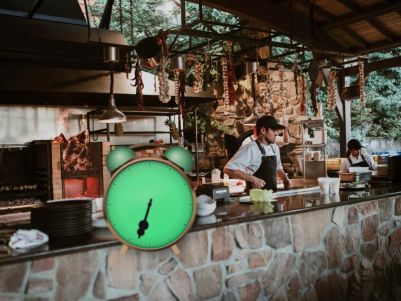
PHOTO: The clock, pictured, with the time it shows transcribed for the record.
6:33
